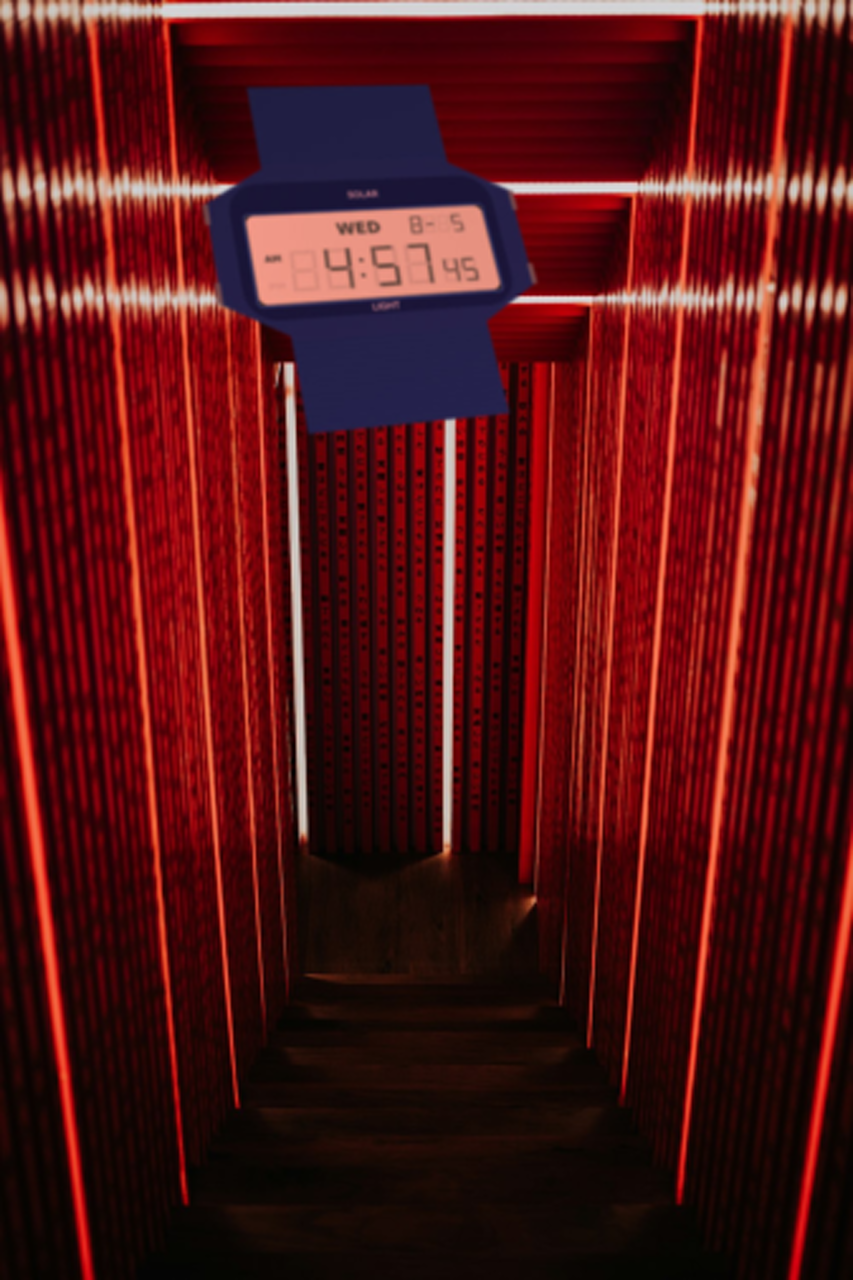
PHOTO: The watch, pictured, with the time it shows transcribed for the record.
4:57:45
